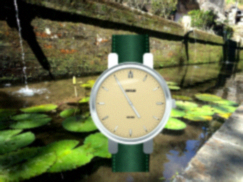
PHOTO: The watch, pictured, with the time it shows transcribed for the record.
4:55
